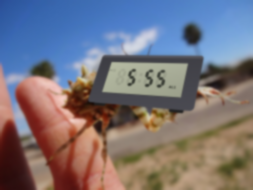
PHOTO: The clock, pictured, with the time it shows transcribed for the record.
5:55
